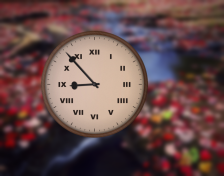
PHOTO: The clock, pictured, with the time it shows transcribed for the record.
8:53
